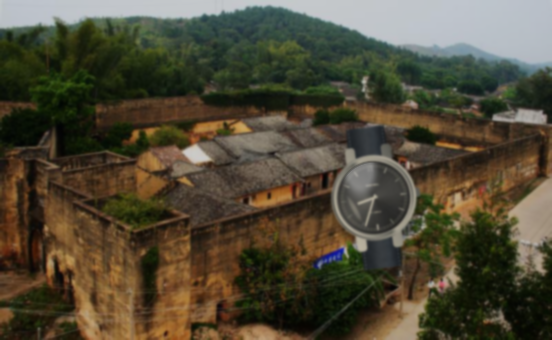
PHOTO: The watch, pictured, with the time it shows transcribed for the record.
8:34
